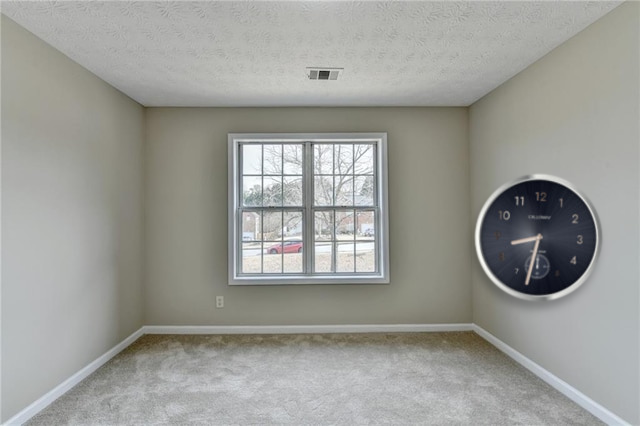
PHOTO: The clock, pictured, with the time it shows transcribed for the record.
8:32
